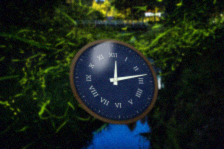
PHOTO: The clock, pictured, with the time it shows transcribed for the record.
12:13
